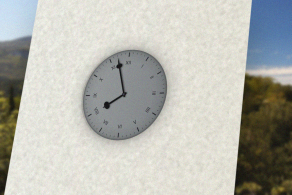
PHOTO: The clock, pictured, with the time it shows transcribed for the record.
7:57
